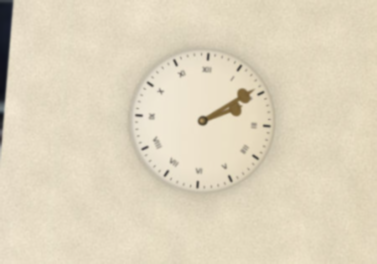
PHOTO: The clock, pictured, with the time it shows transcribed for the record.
2:09
